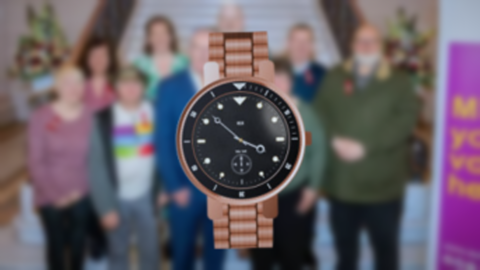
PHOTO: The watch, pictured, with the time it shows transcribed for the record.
3:52
